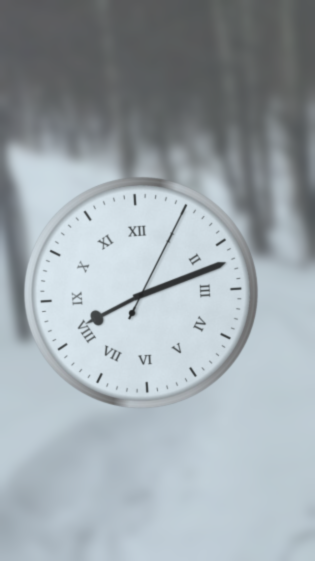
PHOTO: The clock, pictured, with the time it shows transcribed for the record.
8:12:05
